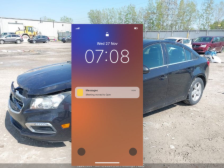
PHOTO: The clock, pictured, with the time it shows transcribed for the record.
7:08
